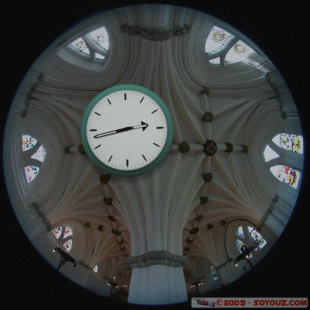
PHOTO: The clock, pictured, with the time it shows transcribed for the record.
2:43
